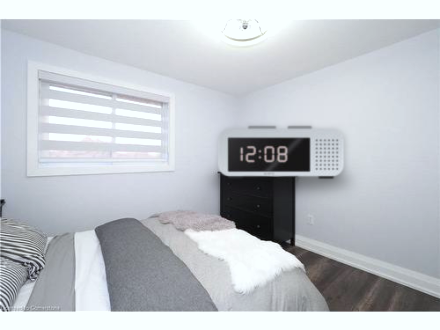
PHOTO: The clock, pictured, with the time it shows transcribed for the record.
12:08
